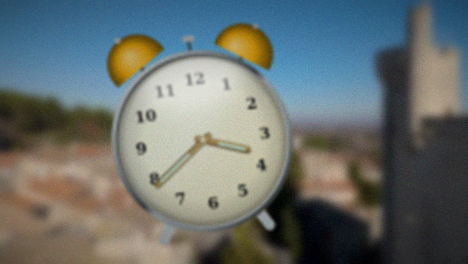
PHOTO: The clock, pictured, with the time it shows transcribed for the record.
3:39
